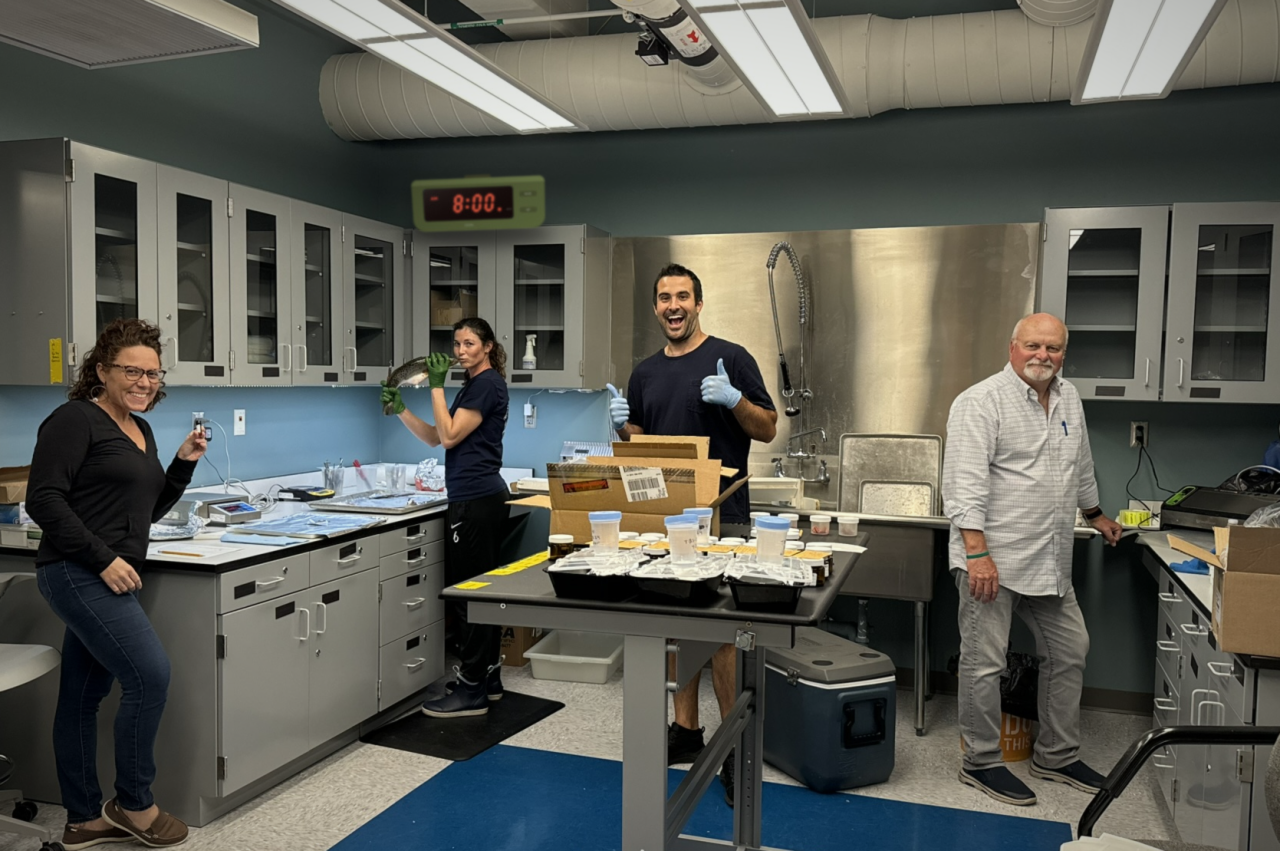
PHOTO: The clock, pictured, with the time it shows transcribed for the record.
8:00
